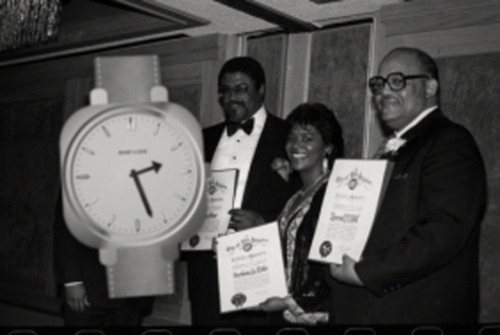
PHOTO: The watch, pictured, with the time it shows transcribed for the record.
2:27
